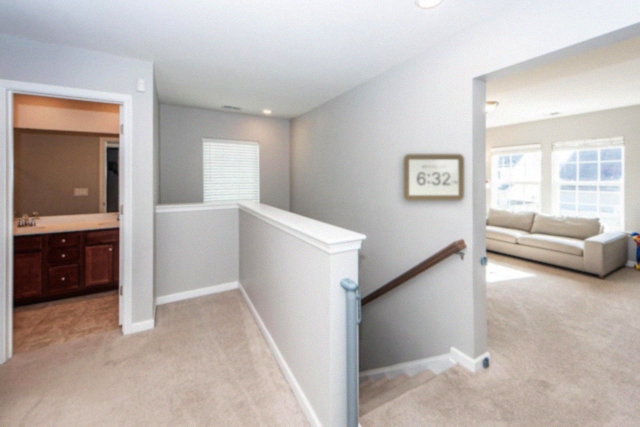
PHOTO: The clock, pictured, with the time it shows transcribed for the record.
6:32
